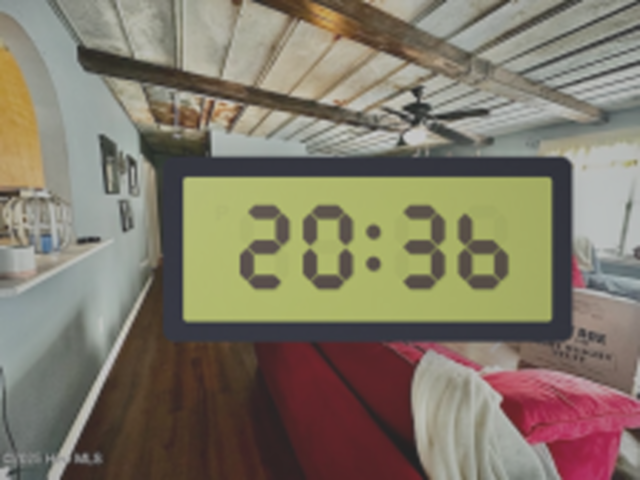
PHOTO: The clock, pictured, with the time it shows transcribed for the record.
20:36
